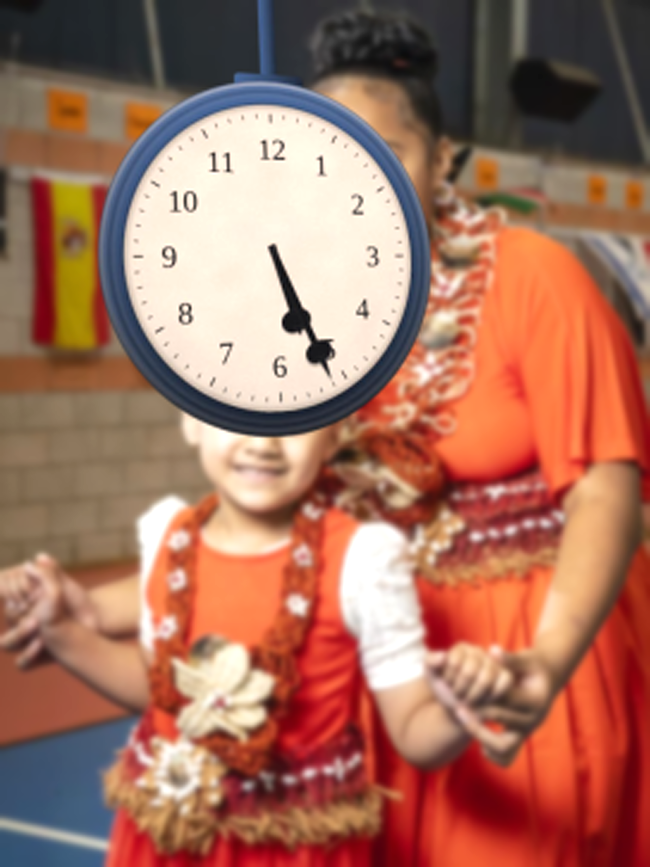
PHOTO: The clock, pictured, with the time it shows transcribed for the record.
5:26
